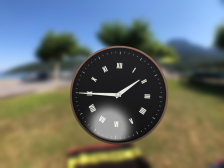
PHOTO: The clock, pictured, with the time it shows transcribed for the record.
1:45
